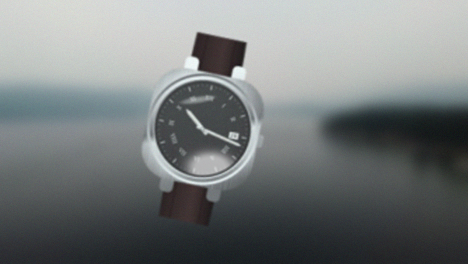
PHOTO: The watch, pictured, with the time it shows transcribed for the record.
10:17
